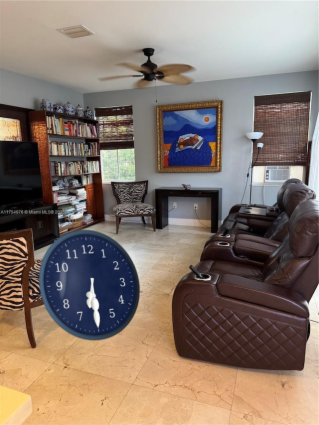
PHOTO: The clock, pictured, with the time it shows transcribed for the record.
6:30
